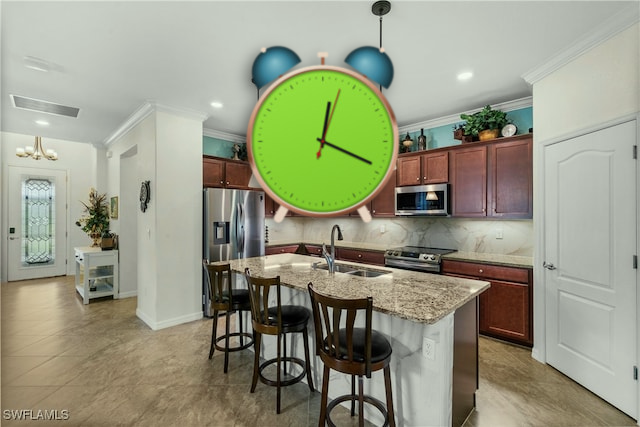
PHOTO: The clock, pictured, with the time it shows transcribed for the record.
12:19:03
